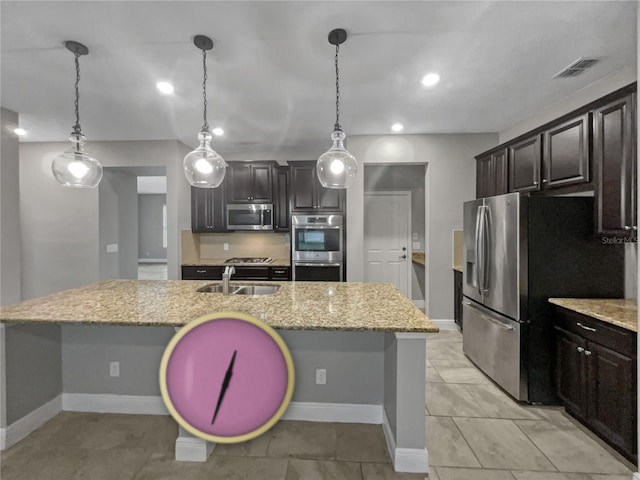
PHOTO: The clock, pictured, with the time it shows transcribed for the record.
12:33
